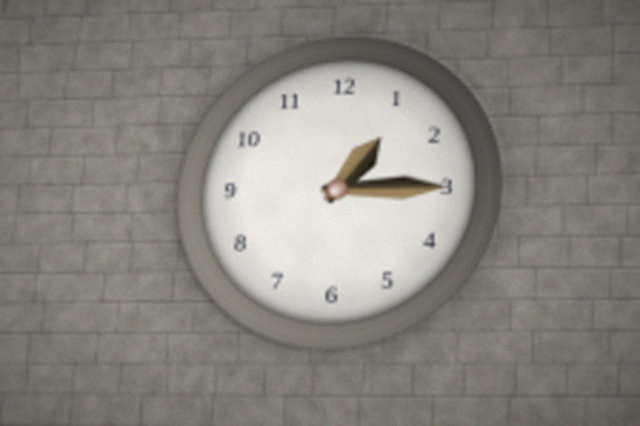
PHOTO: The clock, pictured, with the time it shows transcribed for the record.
1:15
